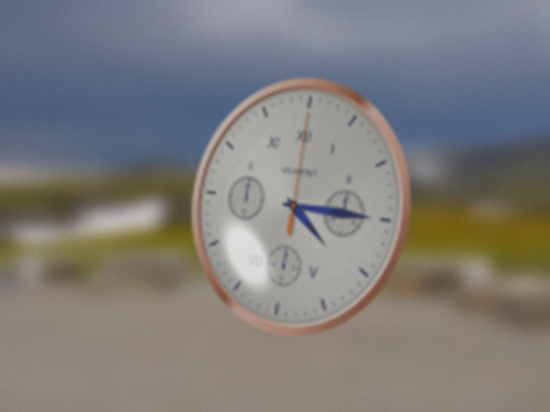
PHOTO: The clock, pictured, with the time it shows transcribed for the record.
4:15
